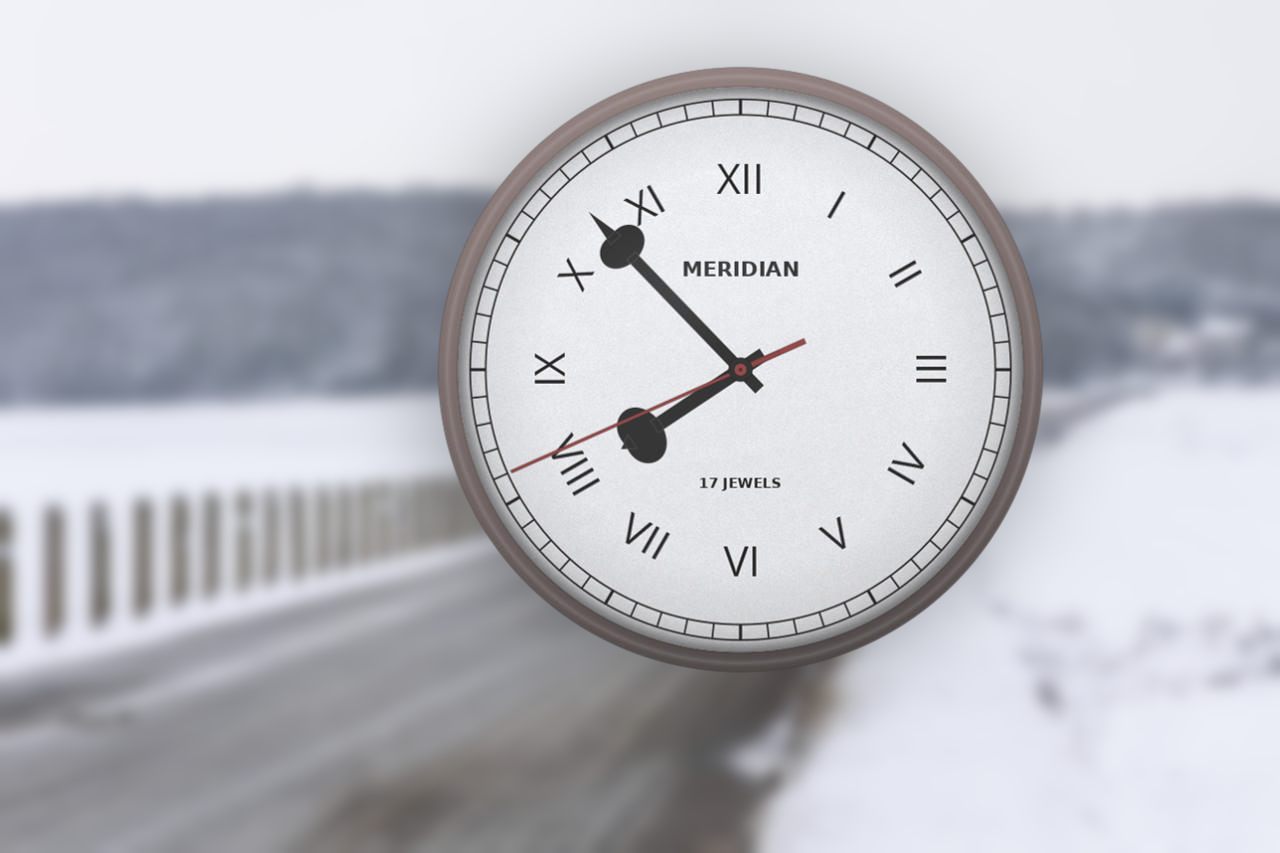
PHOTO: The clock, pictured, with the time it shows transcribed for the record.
7:52:41
